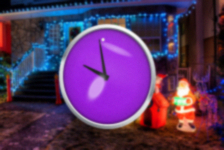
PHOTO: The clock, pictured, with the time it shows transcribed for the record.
9:59
